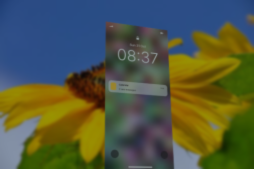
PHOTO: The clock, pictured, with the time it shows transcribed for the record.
8:37
